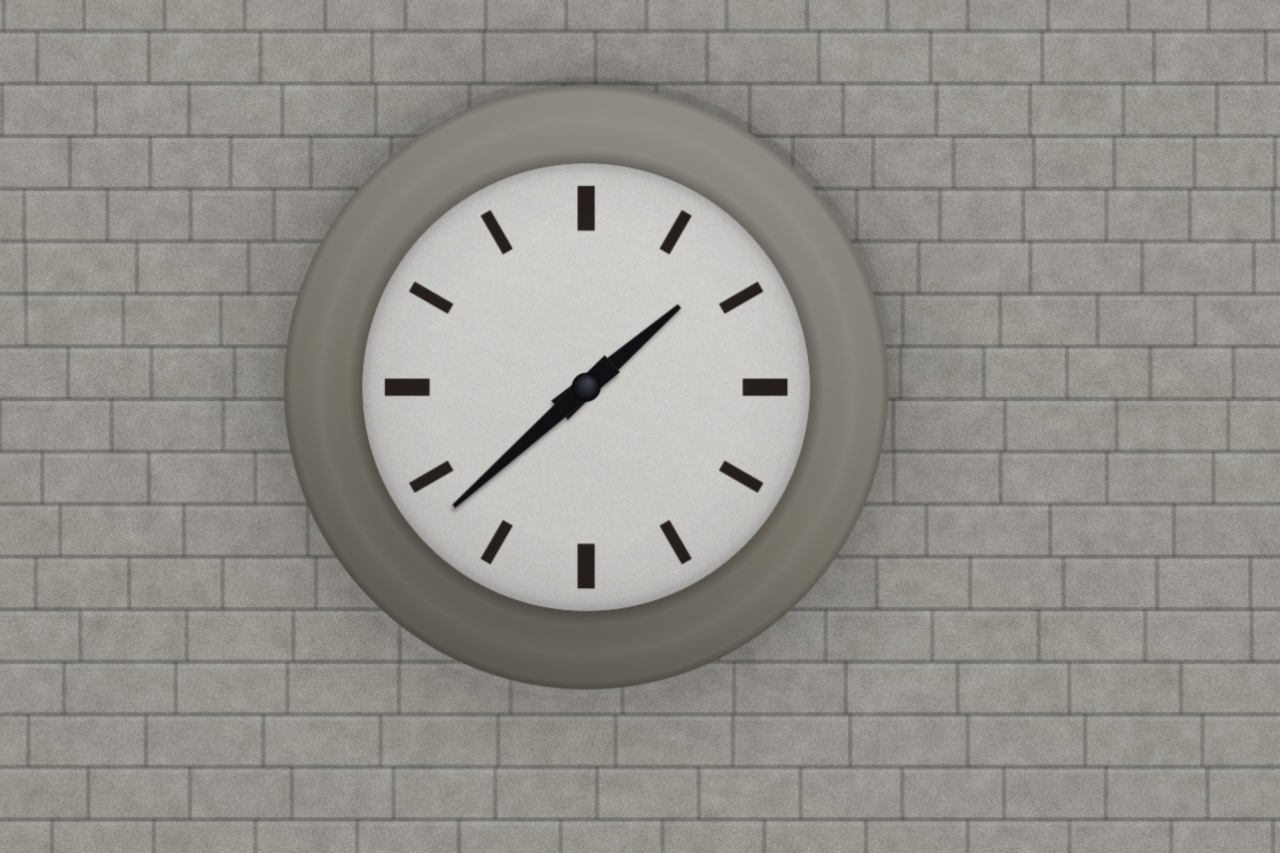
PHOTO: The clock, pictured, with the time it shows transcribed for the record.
1:38
